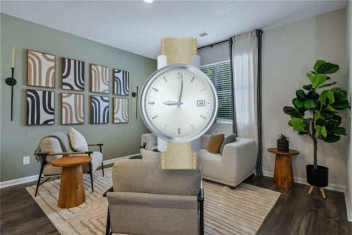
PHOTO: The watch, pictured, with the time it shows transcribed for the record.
9:01
